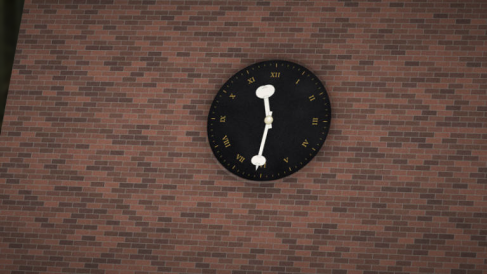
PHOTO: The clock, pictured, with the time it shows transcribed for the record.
11:31
